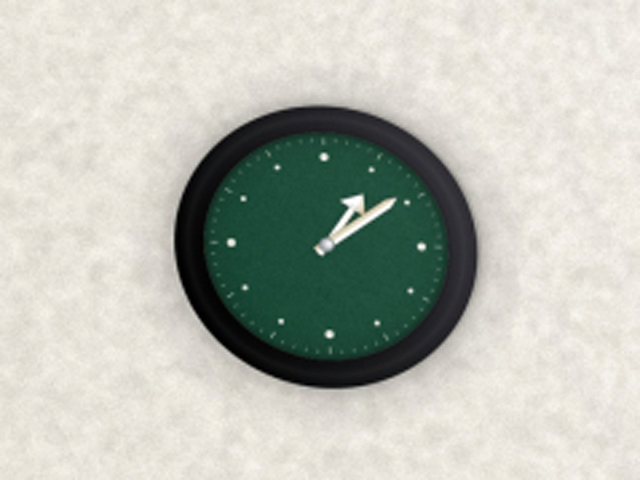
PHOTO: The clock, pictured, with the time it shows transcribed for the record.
1:09
